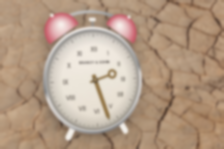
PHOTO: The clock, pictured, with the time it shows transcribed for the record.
2:27
